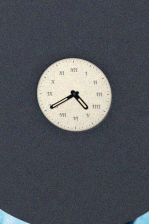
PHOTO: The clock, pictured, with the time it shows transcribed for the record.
4:40
